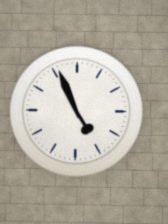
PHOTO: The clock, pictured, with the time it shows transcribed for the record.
4:56
